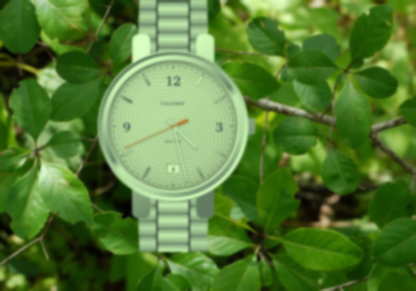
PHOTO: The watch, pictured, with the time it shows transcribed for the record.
4:27:41
